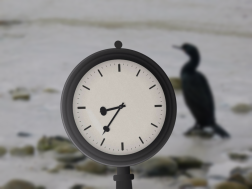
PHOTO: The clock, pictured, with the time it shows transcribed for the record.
8:36
